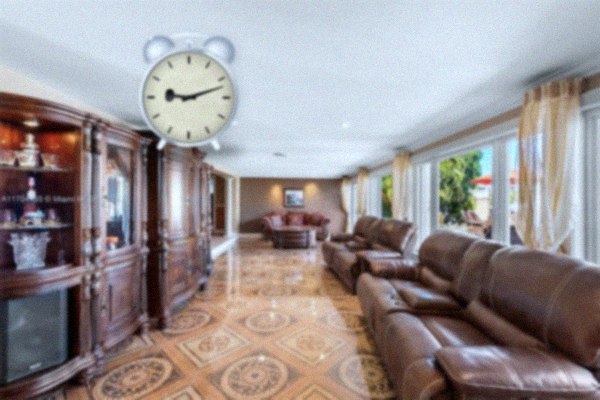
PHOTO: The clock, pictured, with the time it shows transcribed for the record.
9:12
